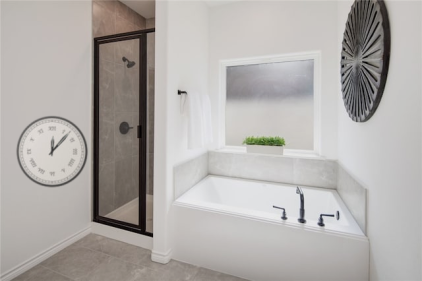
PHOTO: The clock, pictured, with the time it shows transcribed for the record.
12:07
